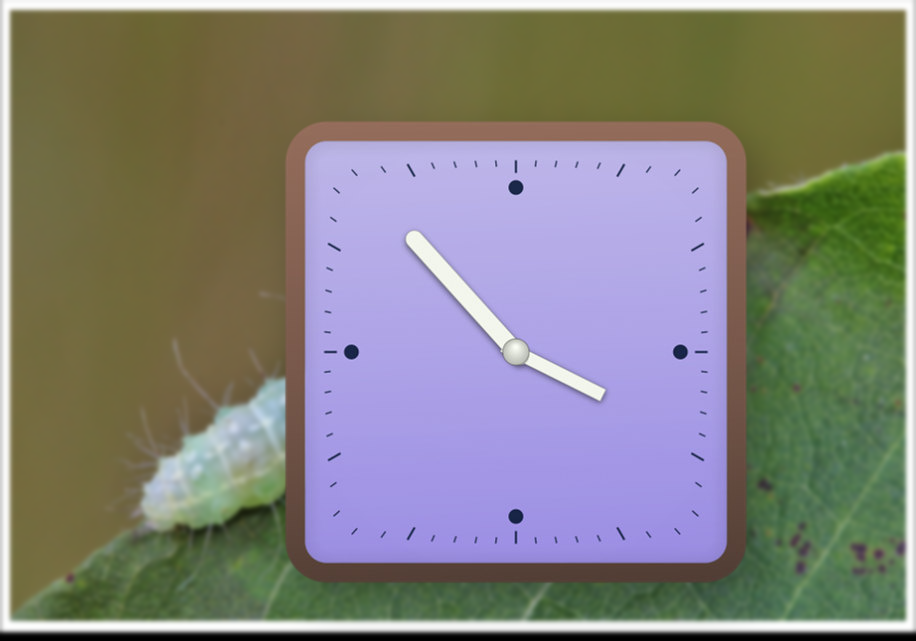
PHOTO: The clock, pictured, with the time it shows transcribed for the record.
3:53
